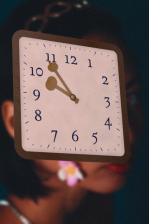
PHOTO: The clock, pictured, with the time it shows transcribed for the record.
9:54
